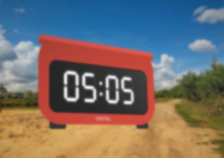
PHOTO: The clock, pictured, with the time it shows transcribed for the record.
5:05
